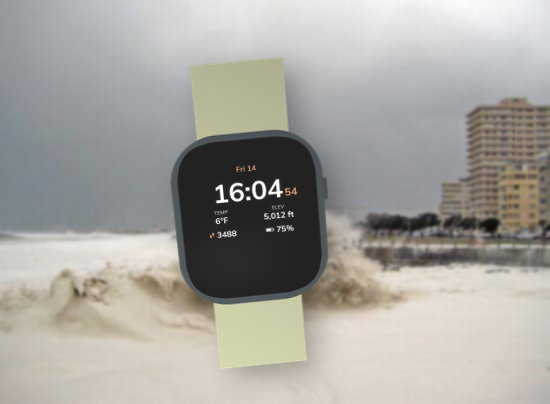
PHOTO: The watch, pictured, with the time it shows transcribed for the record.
16:04:54
